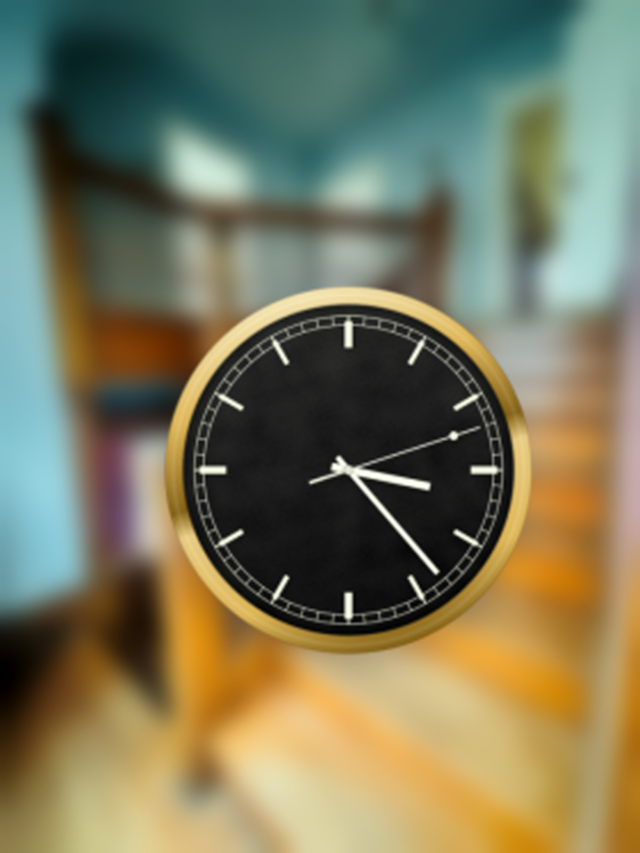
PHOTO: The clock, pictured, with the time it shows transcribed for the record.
3:23:12
